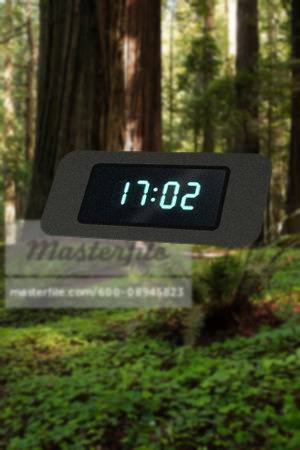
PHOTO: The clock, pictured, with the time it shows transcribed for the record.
17:02
